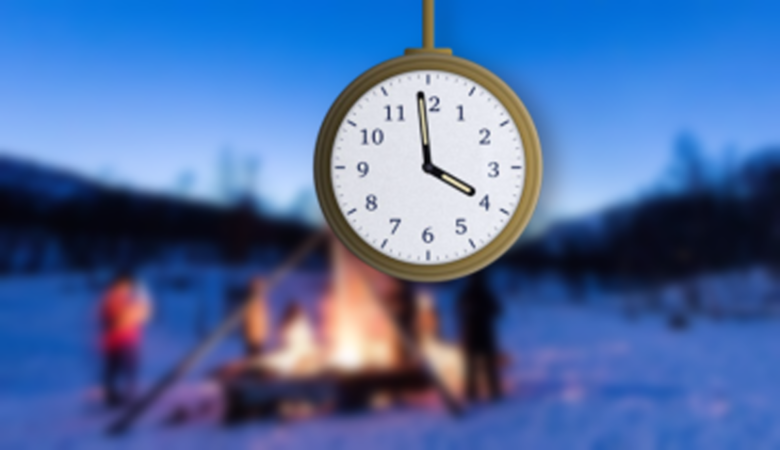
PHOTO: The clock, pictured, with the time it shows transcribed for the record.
3:59
